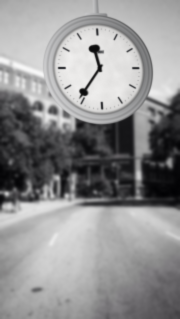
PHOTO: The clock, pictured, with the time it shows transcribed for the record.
11:36
